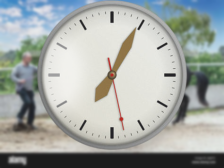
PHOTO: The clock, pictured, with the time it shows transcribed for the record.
7:04:28
